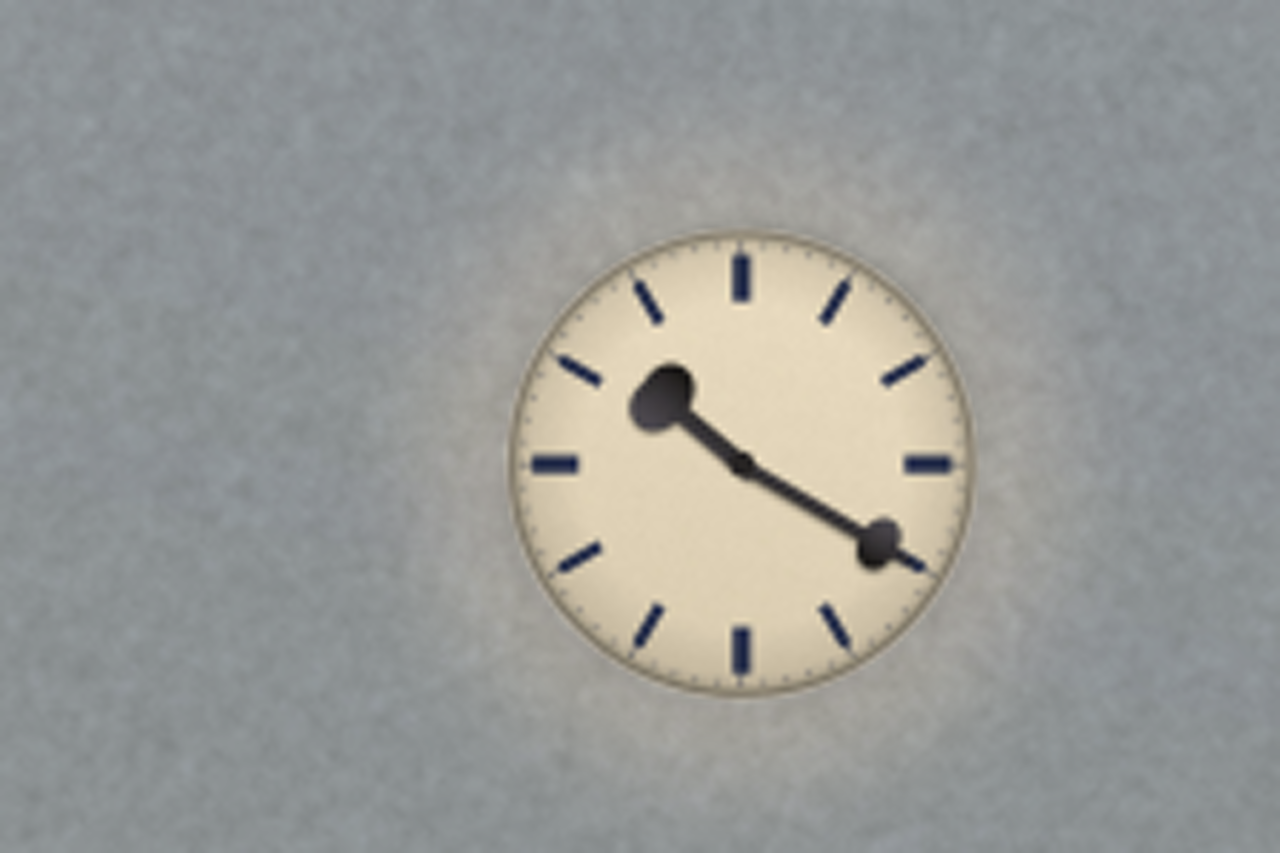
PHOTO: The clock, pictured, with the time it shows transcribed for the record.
10:20
